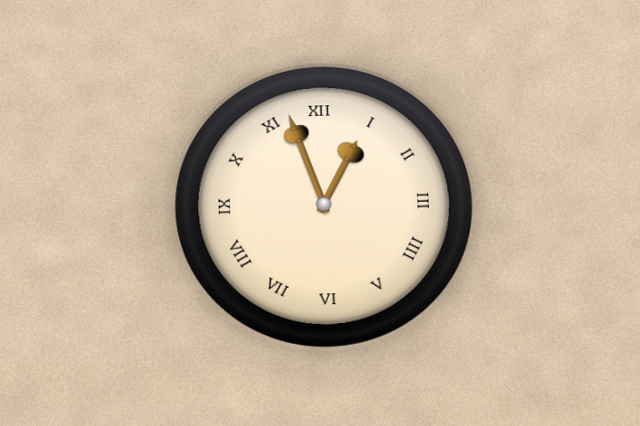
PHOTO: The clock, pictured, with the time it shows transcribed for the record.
12:57
